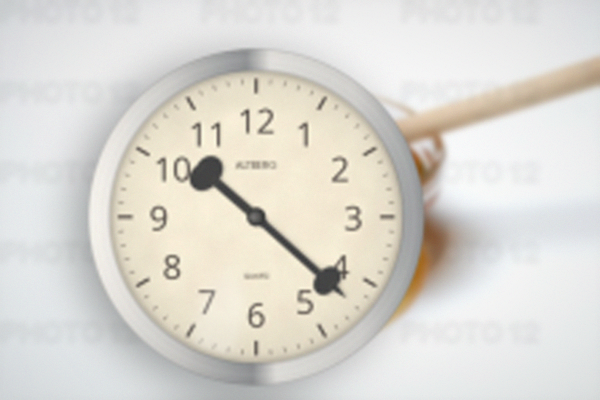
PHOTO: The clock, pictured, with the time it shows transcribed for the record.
10:22
